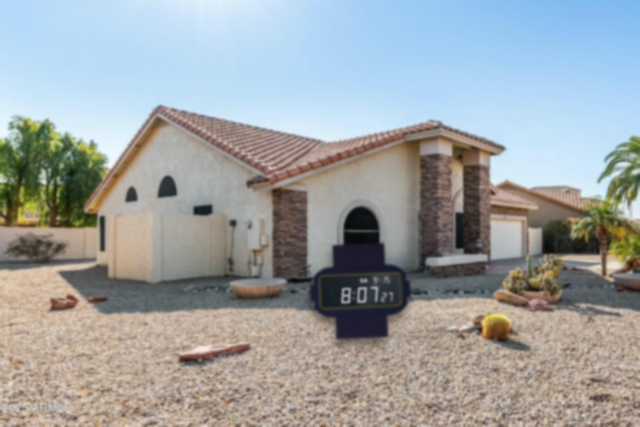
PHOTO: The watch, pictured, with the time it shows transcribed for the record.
8:07
